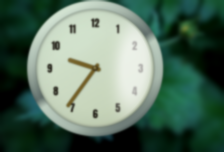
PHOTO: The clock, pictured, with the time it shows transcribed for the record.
9:36
